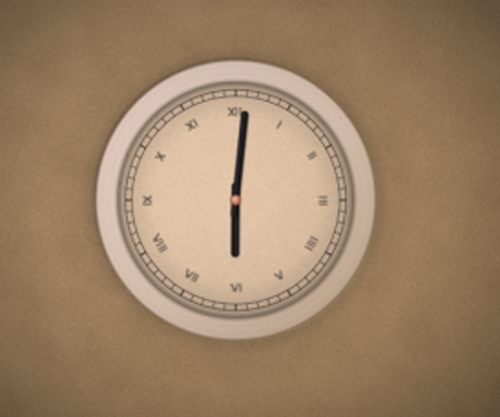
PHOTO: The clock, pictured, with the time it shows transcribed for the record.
6:01
